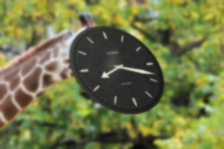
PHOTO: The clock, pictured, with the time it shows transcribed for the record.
8:18
